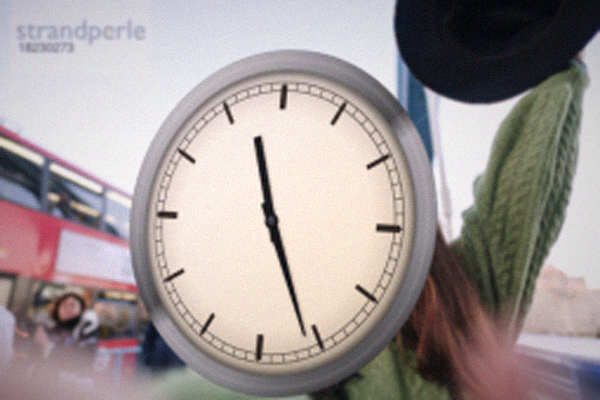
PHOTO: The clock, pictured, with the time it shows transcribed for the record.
11:26
